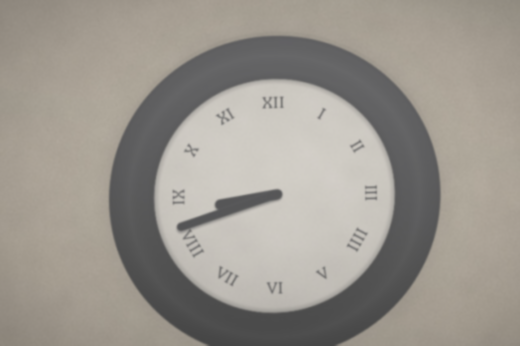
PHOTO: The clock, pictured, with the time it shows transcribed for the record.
8:42
